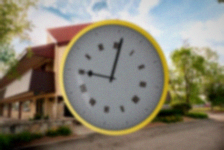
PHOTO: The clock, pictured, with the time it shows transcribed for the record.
9:01
